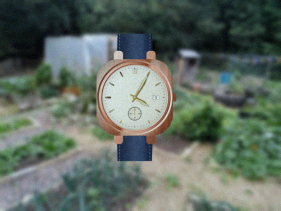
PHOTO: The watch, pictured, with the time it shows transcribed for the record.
4:05
